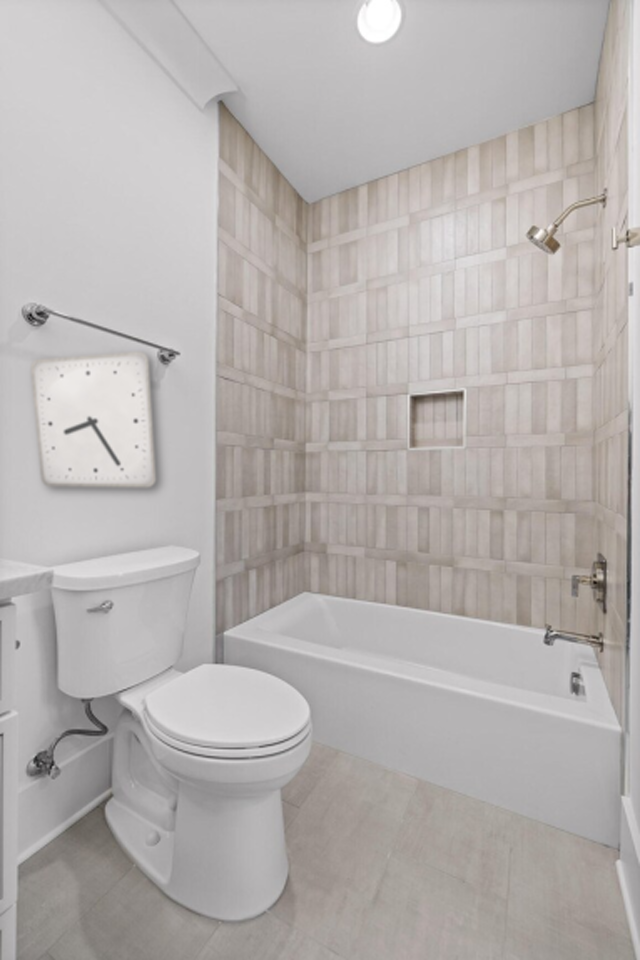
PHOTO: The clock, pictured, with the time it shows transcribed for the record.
8:25
